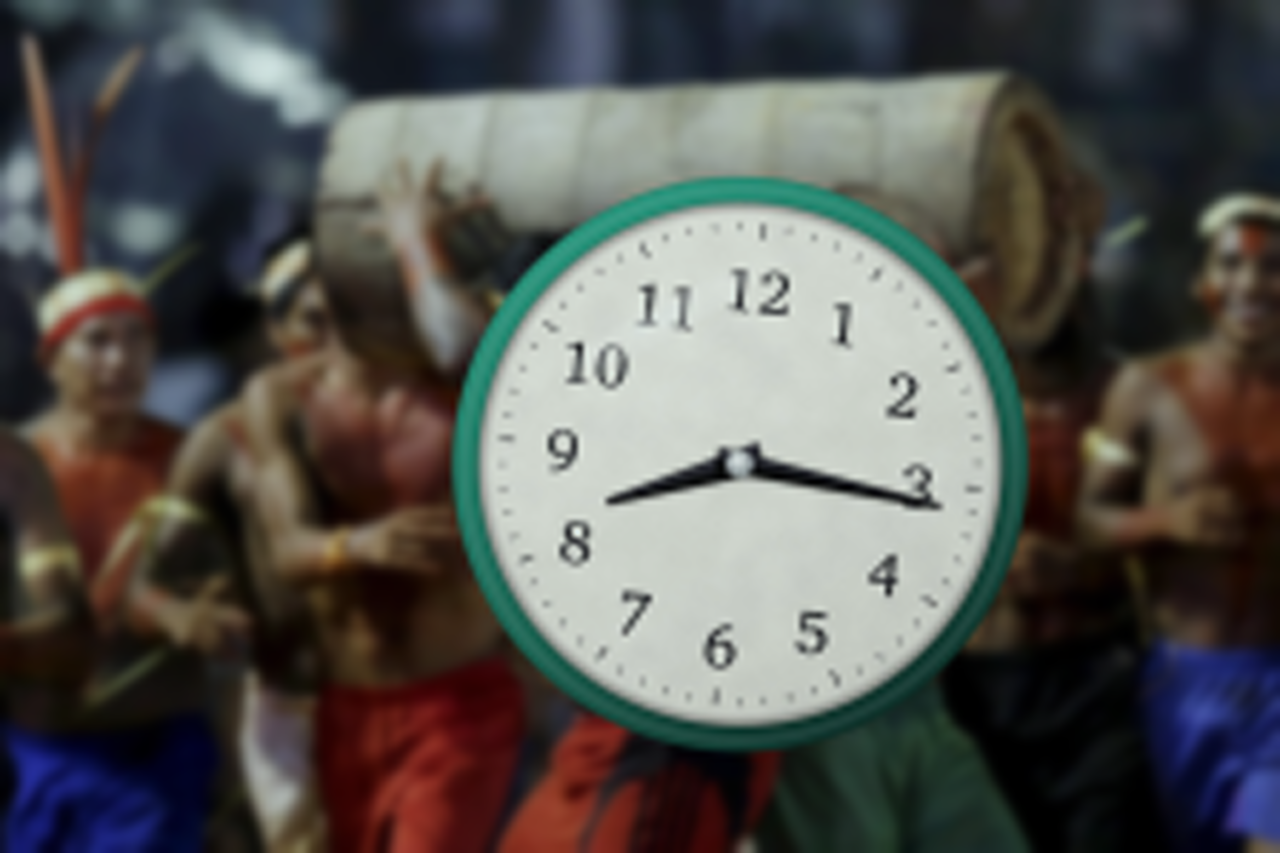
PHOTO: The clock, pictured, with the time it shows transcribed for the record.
8:16
